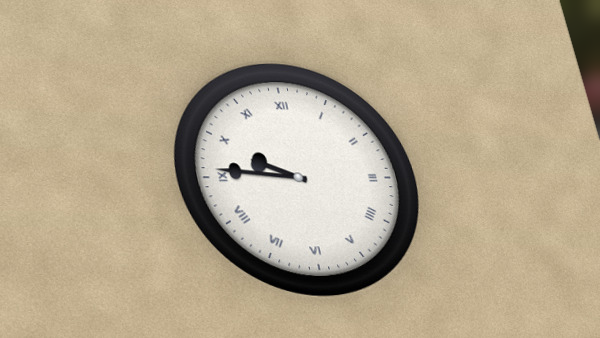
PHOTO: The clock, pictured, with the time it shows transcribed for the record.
9:46
